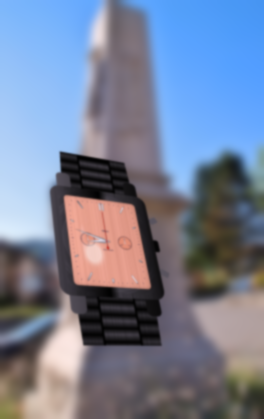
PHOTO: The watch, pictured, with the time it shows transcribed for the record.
8:48
